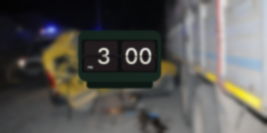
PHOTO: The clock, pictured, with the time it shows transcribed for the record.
3:00
